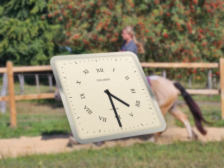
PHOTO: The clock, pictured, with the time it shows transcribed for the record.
4:30
